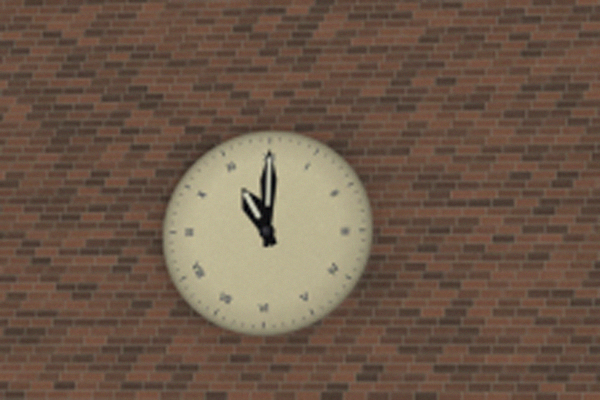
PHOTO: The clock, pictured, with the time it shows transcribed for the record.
11:00
